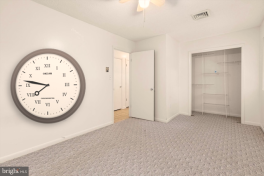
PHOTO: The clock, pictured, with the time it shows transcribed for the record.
7:47
